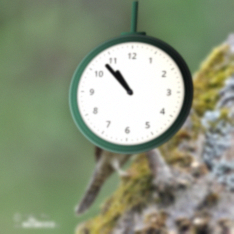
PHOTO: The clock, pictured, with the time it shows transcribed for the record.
10:53
